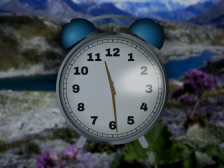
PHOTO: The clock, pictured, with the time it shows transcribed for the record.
11:29
